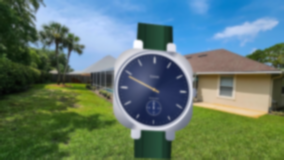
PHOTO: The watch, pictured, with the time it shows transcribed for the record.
9:49
